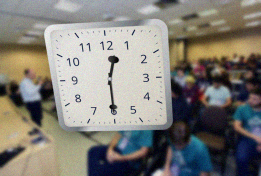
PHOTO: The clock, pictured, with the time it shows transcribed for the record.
12:30
